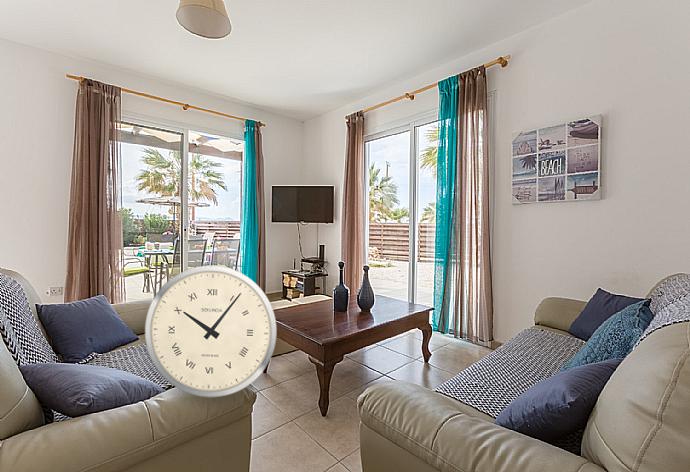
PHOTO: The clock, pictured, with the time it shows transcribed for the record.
10:06
